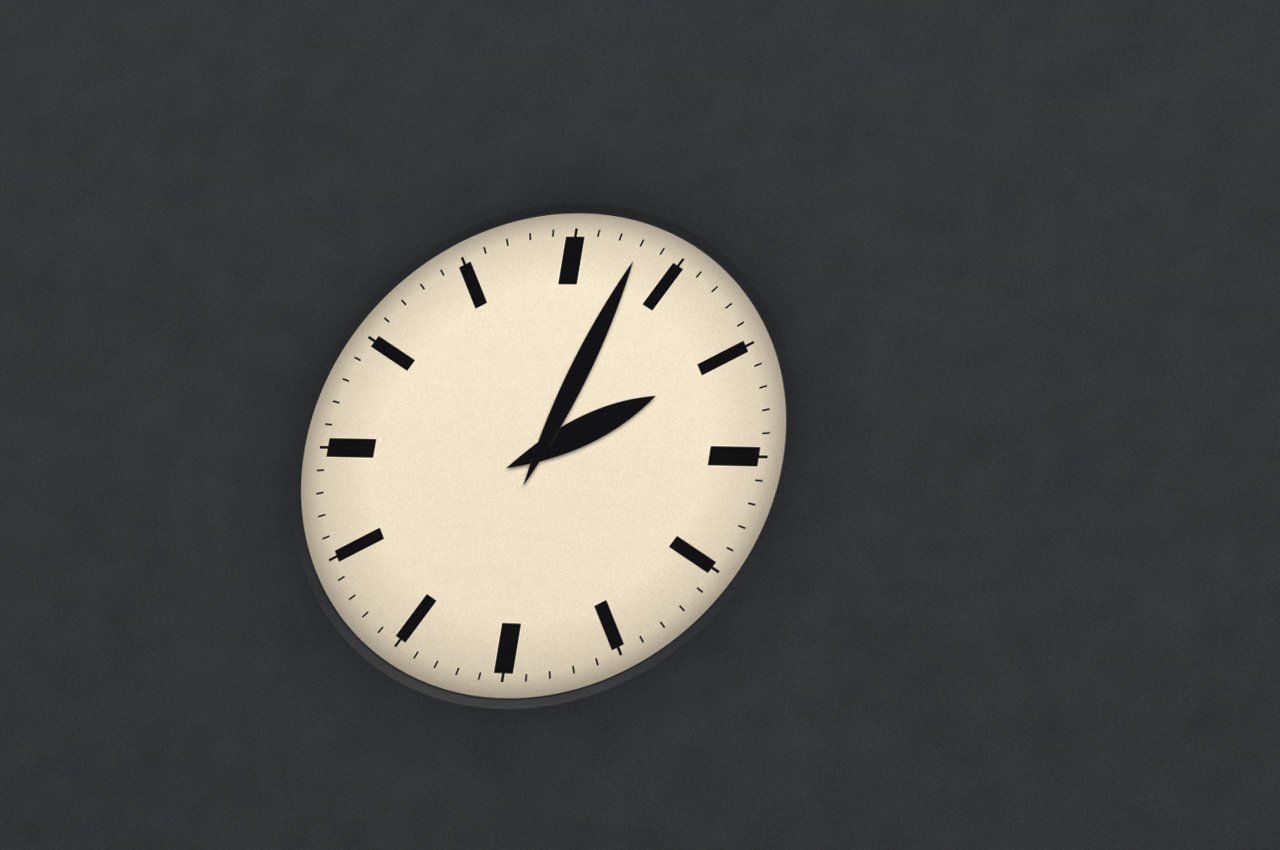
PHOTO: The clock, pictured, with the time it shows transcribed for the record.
2:03
